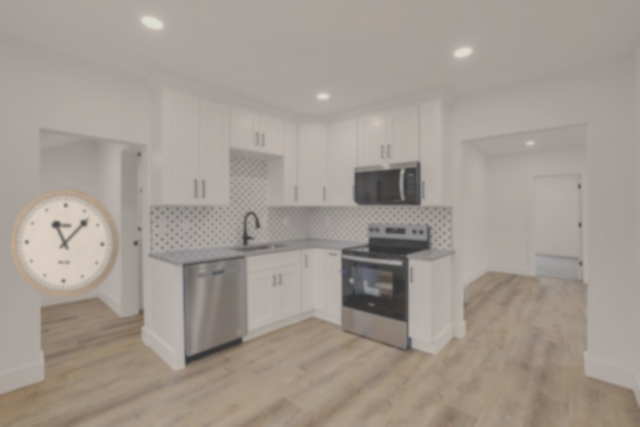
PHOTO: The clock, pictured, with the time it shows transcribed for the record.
11:07
